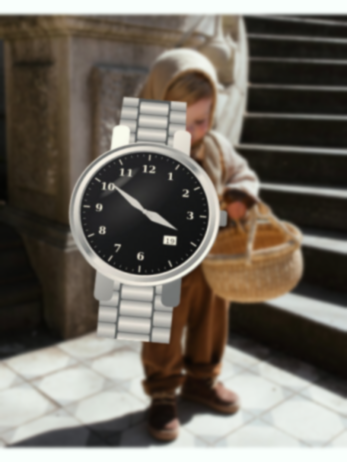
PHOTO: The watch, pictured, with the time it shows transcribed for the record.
3:51
